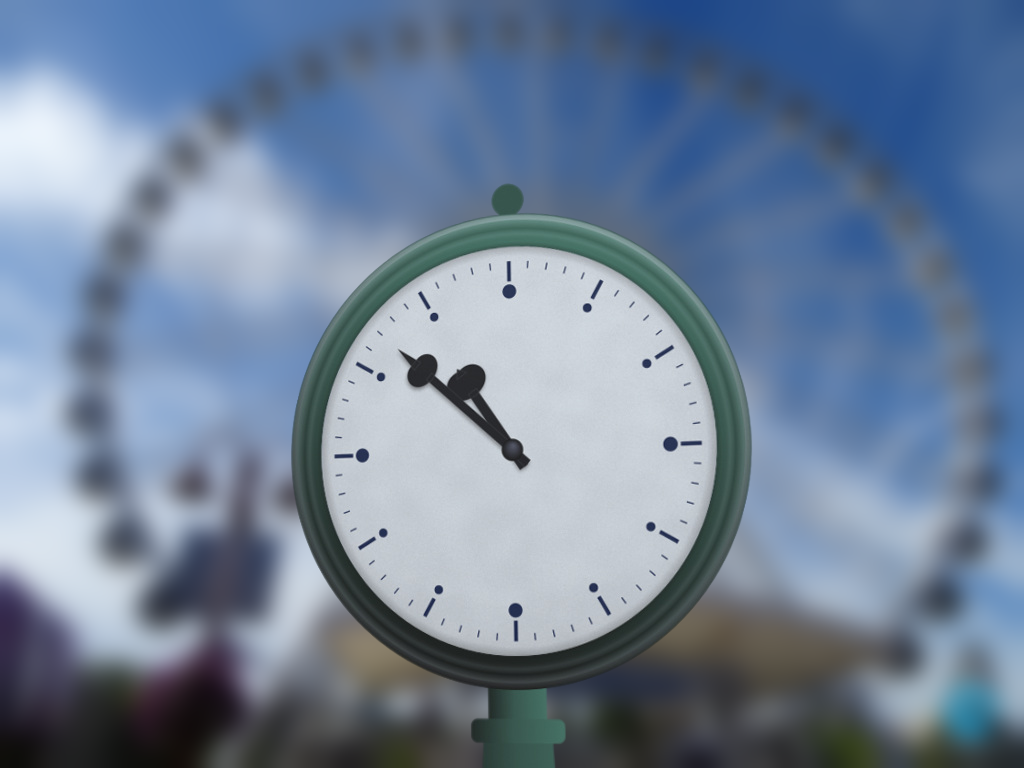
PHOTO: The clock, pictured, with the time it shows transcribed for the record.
10:52
